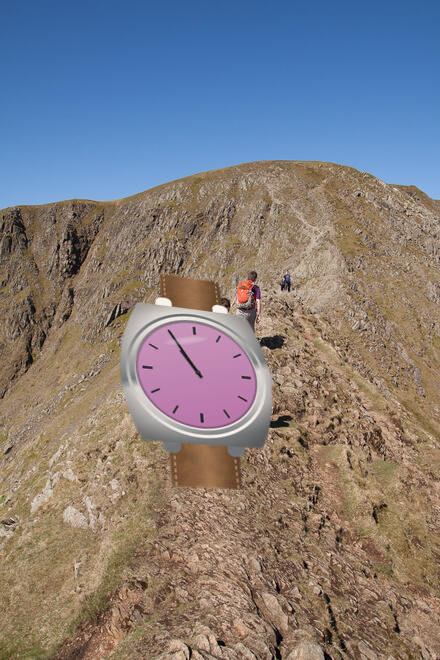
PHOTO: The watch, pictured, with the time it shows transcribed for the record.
10:55
